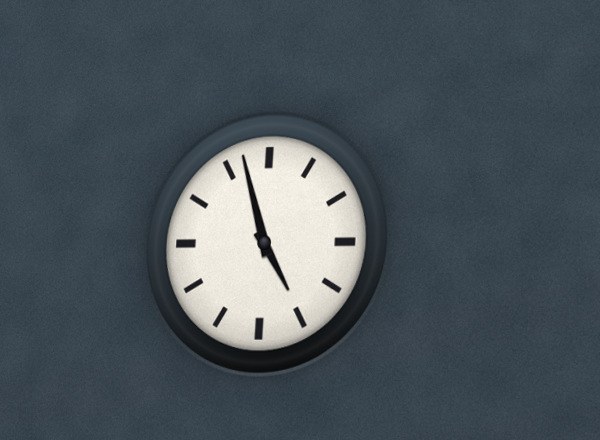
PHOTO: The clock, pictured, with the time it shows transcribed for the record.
4:57
